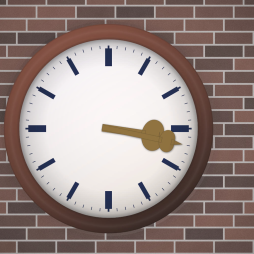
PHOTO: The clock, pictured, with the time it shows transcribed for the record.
3:17
